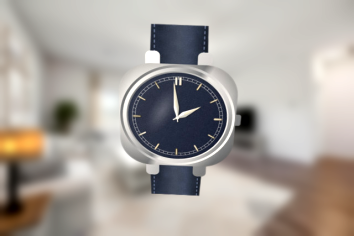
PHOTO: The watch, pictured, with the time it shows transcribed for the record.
1:59
